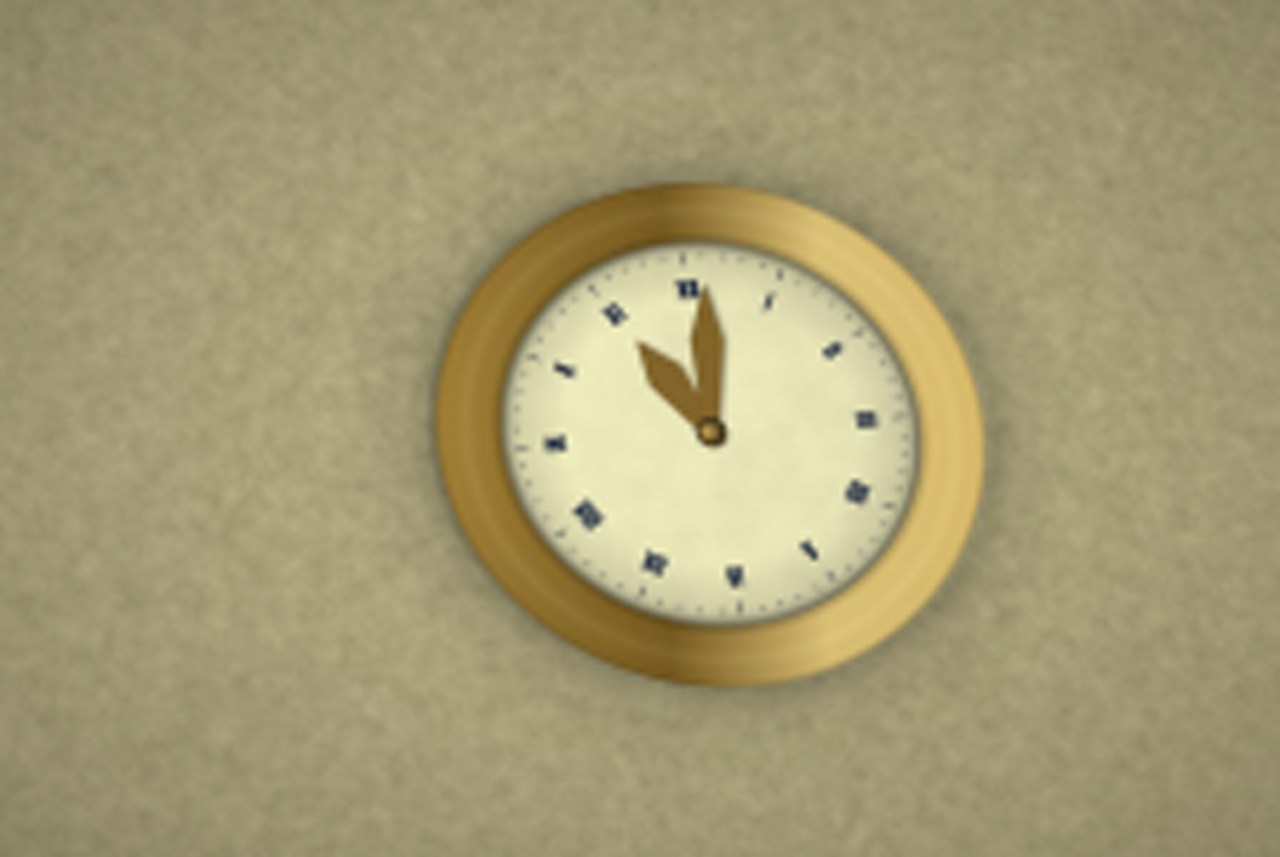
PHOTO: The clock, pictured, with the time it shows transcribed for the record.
11:01
